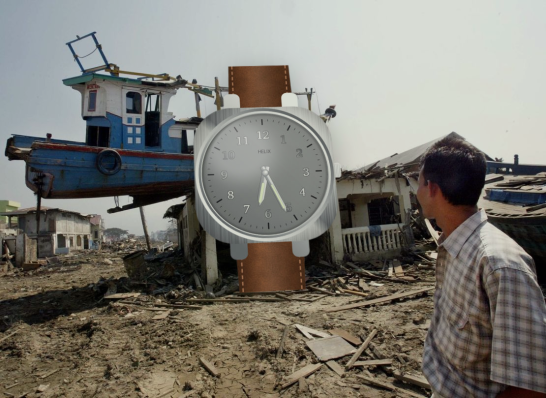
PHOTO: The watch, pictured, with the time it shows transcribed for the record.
6:26
